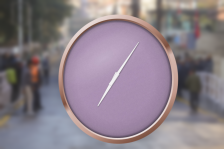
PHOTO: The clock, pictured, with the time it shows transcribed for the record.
7:06
